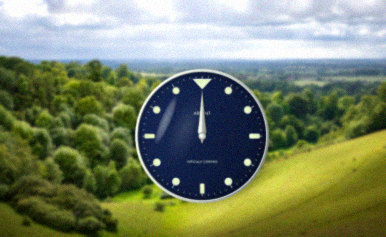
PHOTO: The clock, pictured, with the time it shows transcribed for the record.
12:00
